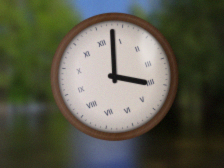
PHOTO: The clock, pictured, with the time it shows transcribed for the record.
4:03
